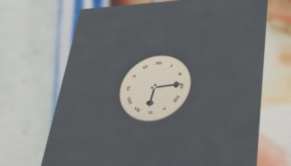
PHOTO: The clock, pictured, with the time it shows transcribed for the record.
6:14
